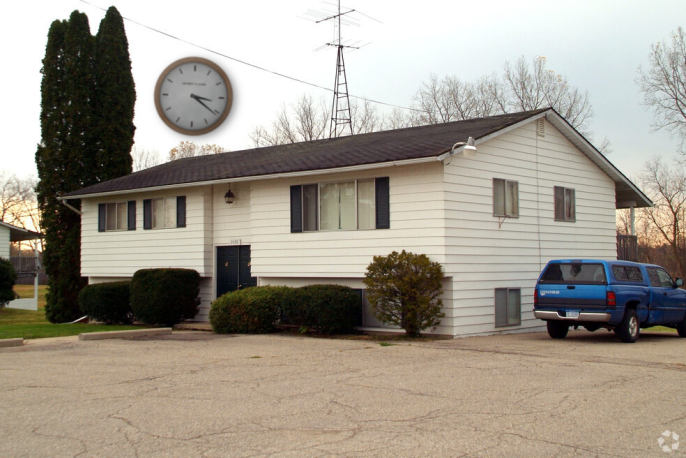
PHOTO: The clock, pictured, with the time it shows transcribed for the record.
3:21
